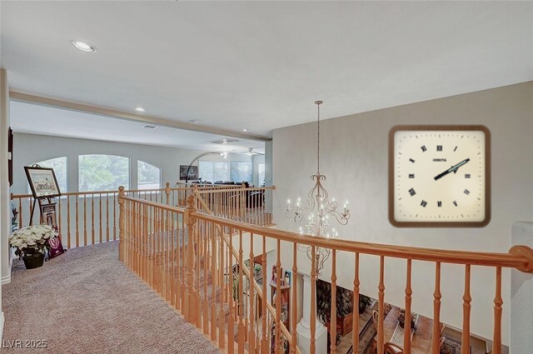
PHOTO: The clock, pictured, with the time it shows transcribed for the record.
2:10
